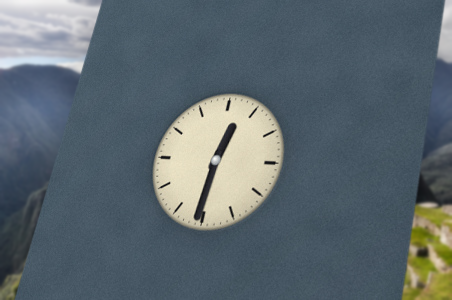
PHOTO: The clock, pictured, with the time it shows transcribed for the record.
12:31
